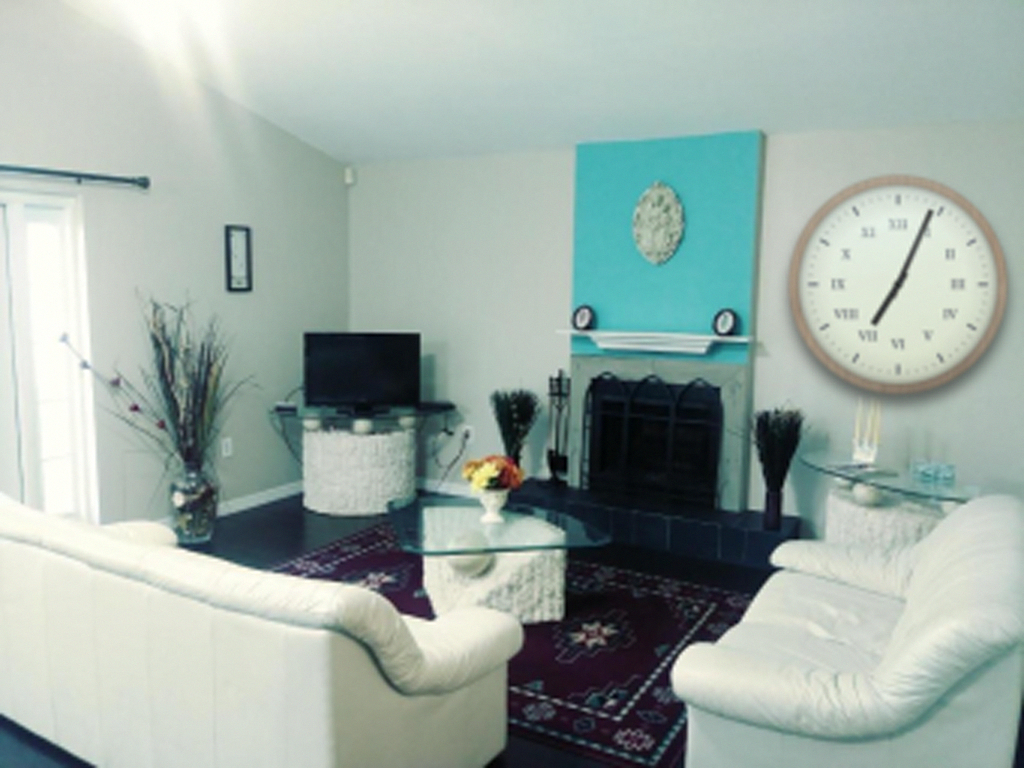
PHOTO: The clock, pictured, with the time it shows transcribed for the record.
7:04
